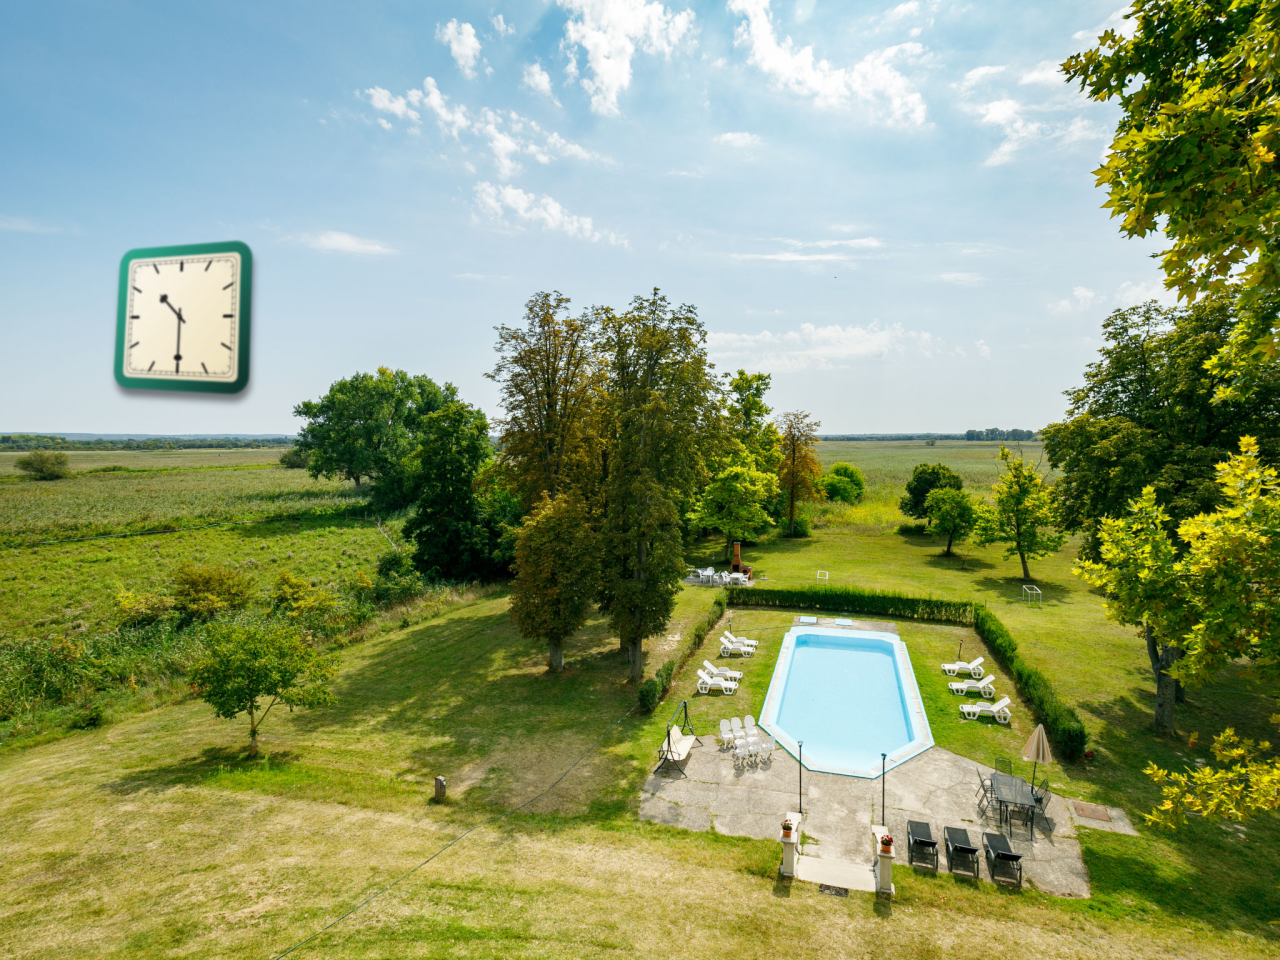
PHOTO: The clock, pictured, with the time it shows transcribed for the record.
10:30
